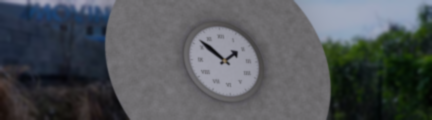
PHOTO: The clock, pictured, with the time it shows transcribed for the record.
1:52
